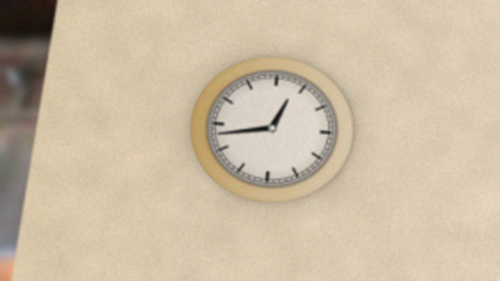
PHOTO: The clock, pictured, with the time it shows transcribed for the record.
12:43
